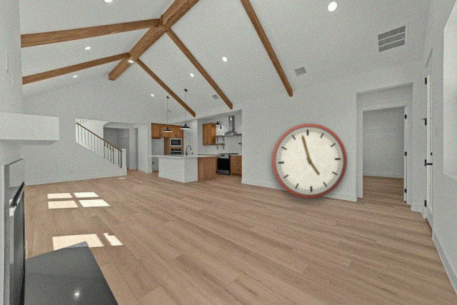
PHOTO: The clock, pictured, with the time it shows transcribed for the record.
4:58
